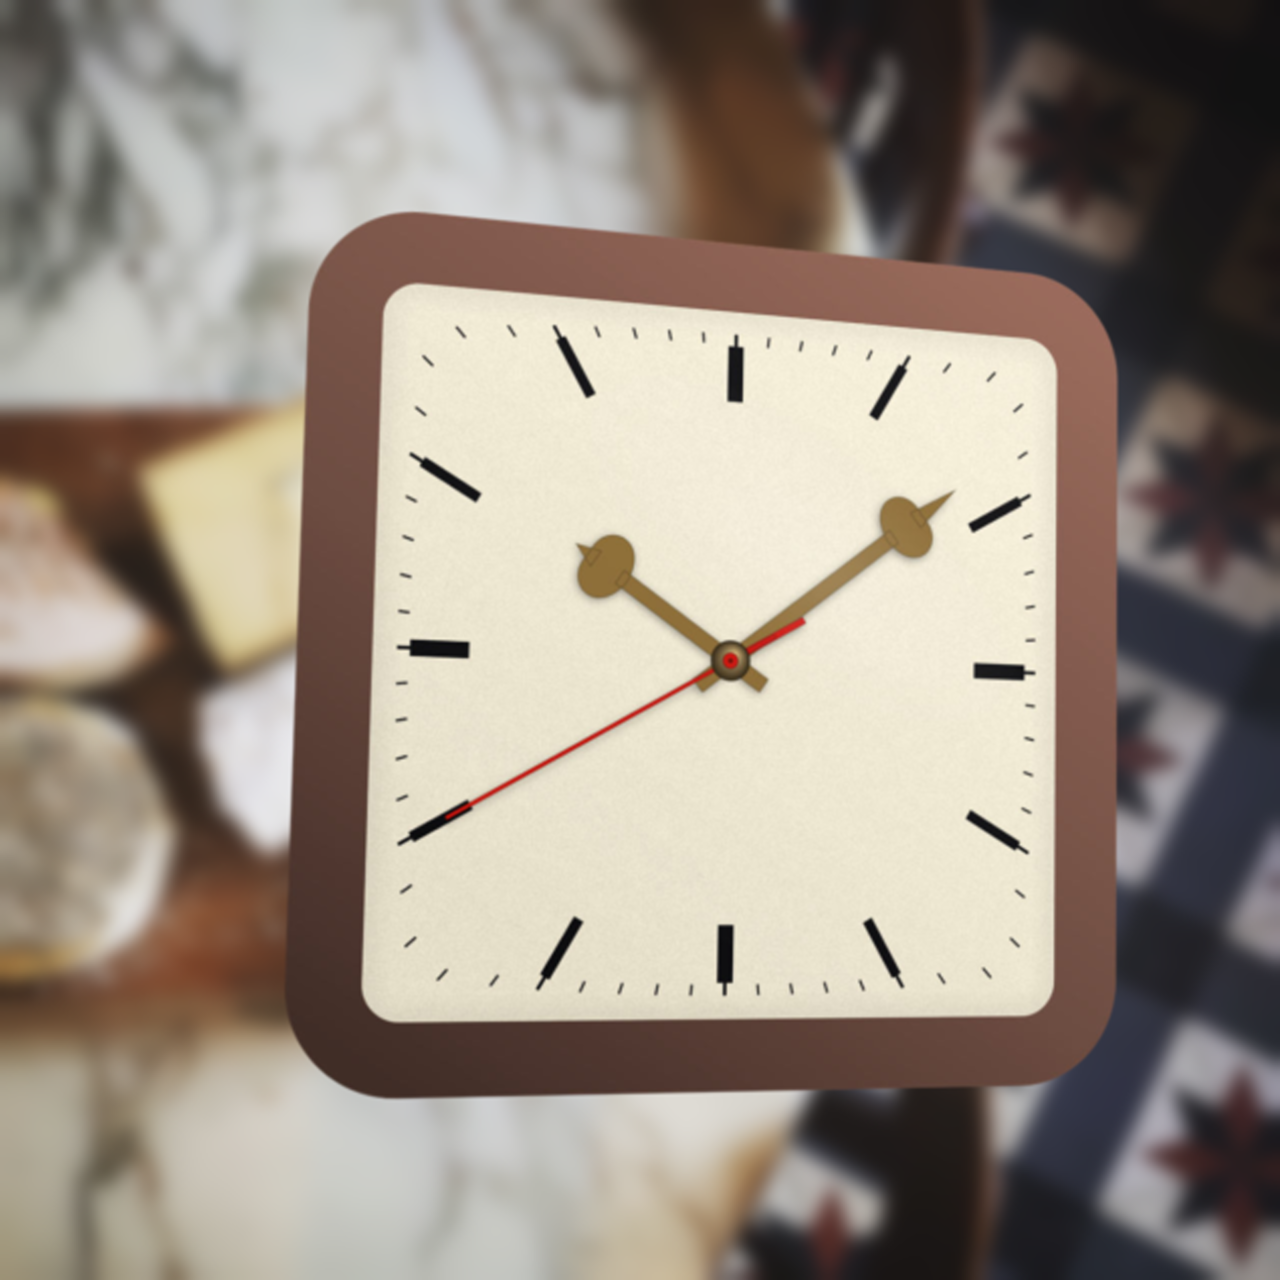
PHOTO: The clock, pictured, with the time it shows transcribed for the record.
10:08:40
